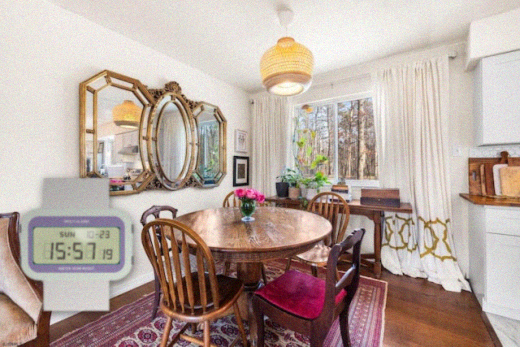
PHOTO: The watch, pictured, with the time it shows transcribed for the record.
15:57:19
